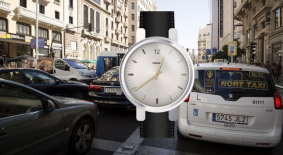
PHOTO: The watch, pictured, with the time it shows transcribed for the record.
12:39
